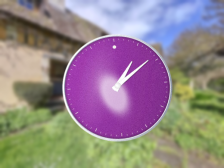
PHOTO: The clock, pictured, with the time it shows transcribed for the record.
1:09
